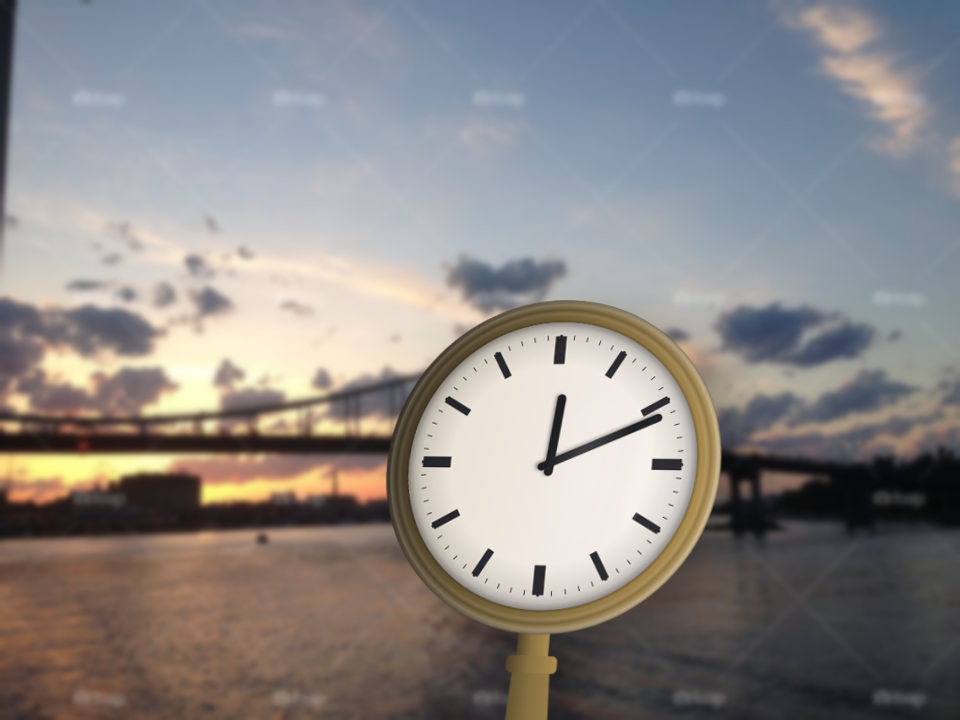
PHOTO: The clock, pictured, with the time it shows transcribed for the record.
12:11
